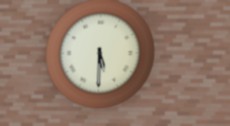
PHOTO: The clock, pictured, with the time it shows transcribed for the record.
5:30
